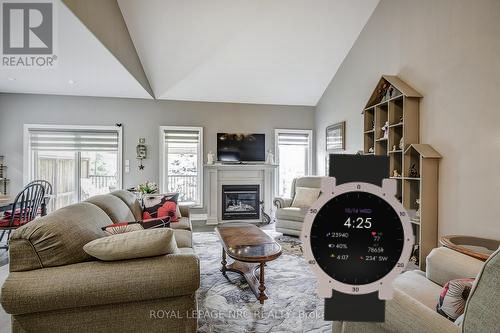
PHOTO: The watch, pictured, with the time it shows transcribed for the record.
4:25
